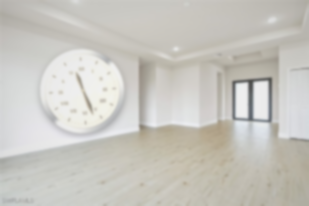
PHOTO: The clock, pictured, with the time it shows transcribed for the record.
11:27
